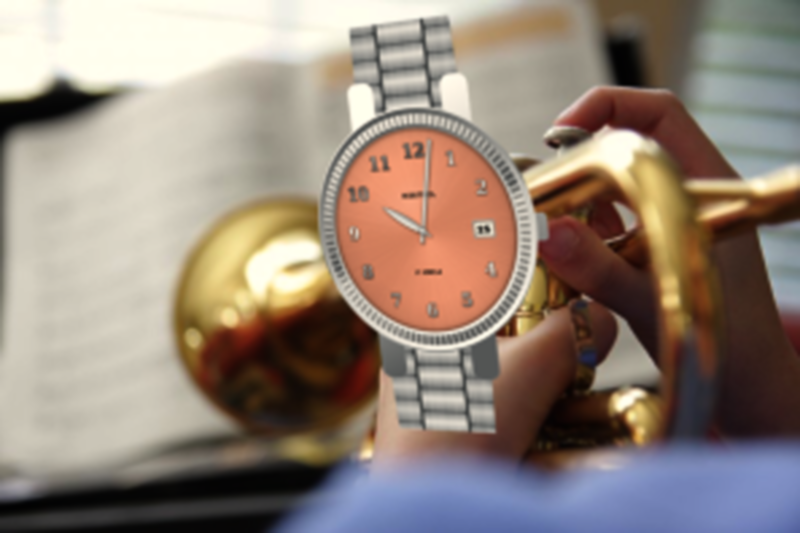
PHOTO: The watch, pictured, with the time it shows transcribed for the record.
10:02
